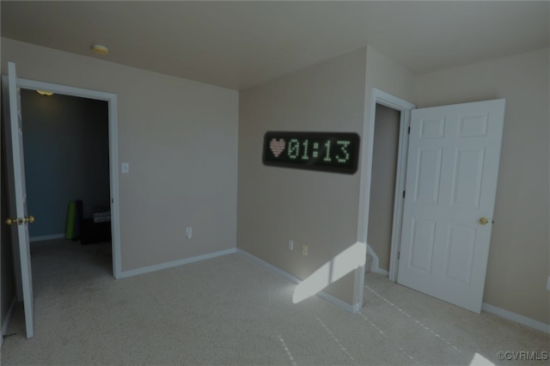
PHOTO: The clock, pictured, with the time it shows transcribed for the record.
1:13
